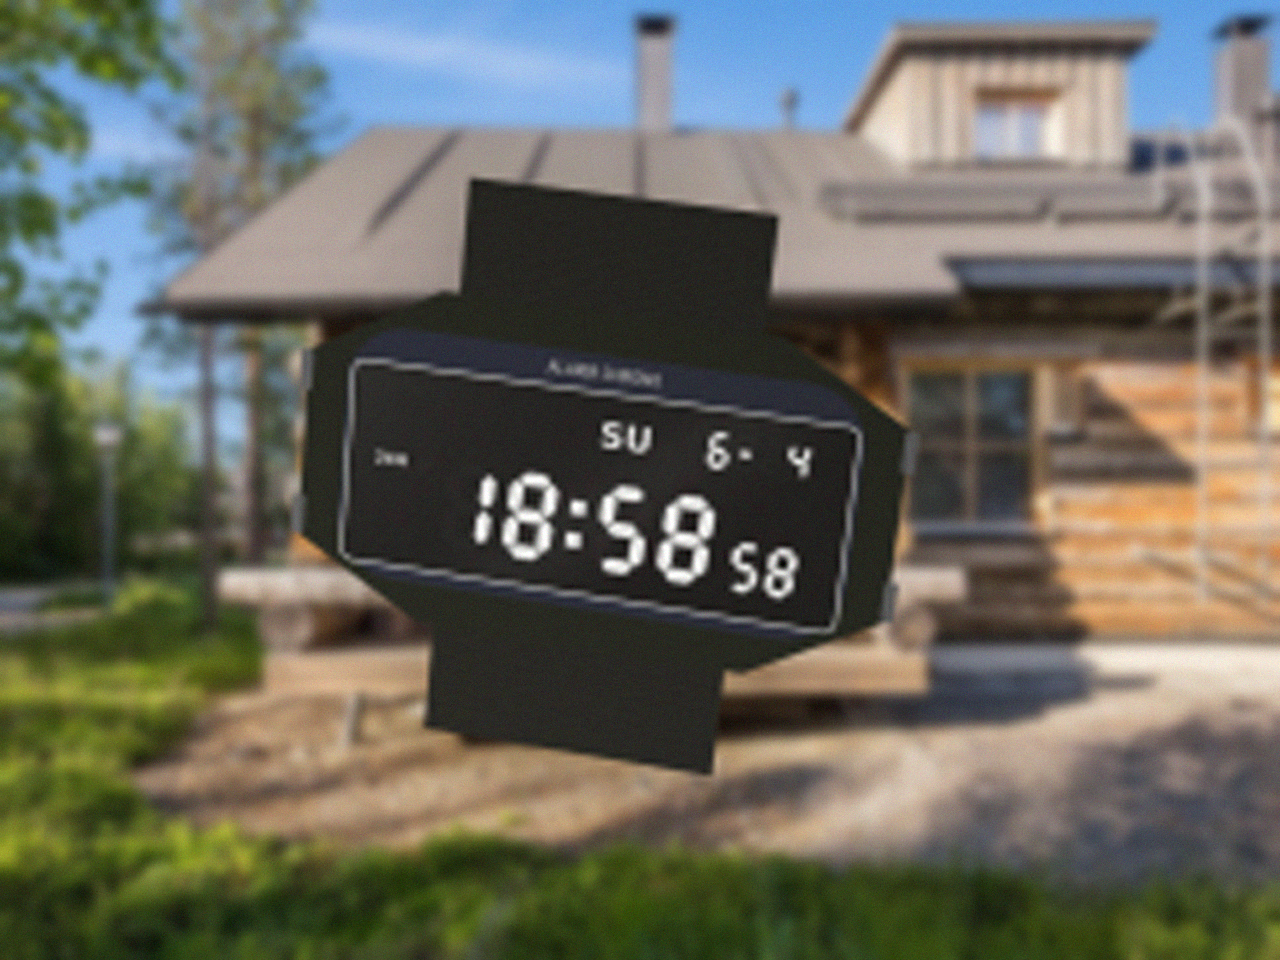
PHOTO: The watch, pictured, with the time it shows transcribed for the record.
18:58:58
